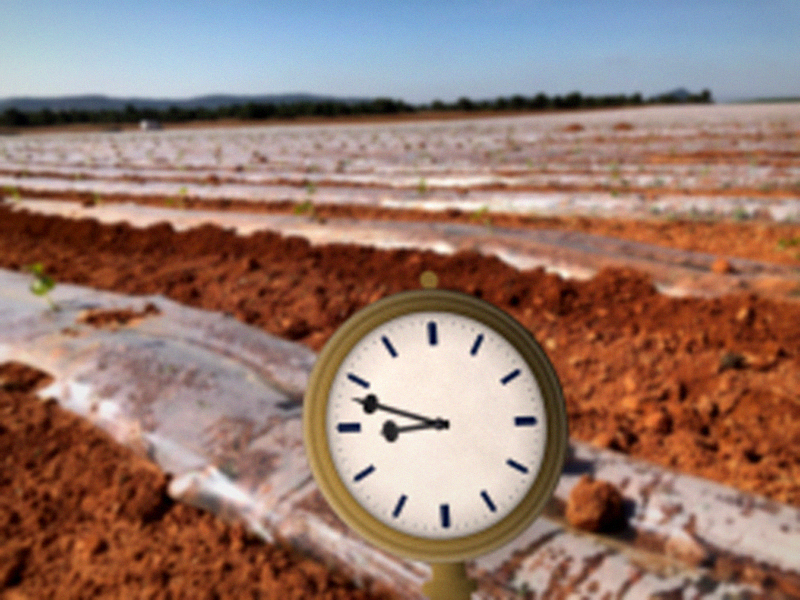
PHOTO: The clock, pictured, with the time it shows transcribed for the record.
8:48
